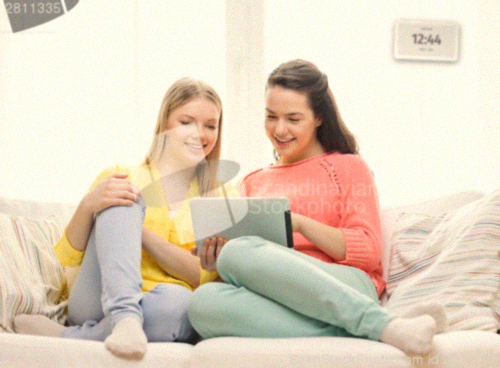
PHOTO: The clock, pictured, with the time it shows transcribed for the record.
12:44
